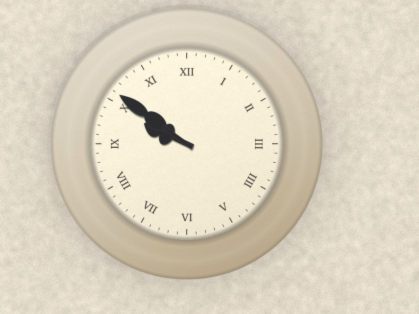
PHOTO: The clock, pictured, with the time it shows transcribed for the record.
9:51
